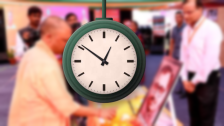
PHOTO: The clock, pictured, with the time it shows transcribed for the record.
12:51
